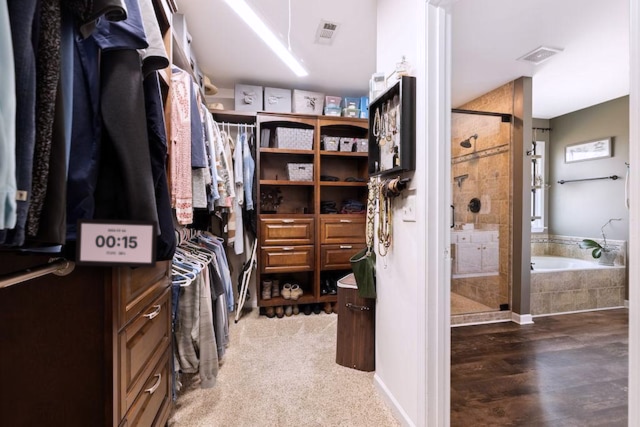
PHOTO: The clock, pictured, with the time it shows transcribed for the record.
0:15
